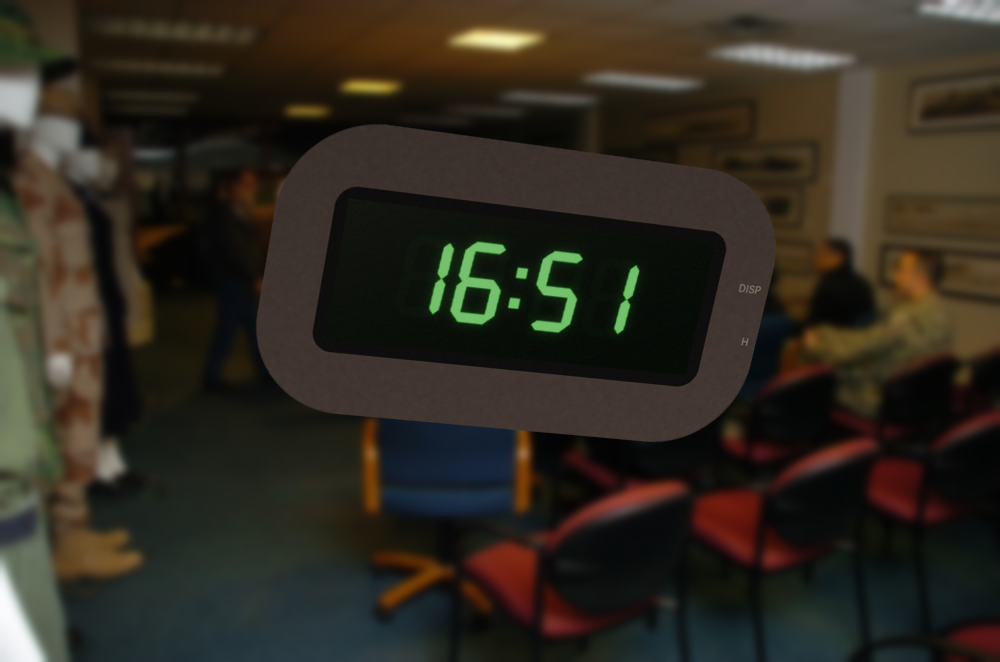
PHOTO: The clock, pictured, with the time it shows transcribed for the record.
16:51
